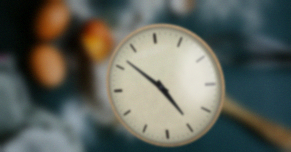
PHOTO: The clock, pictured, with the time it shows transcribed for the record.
4:52
